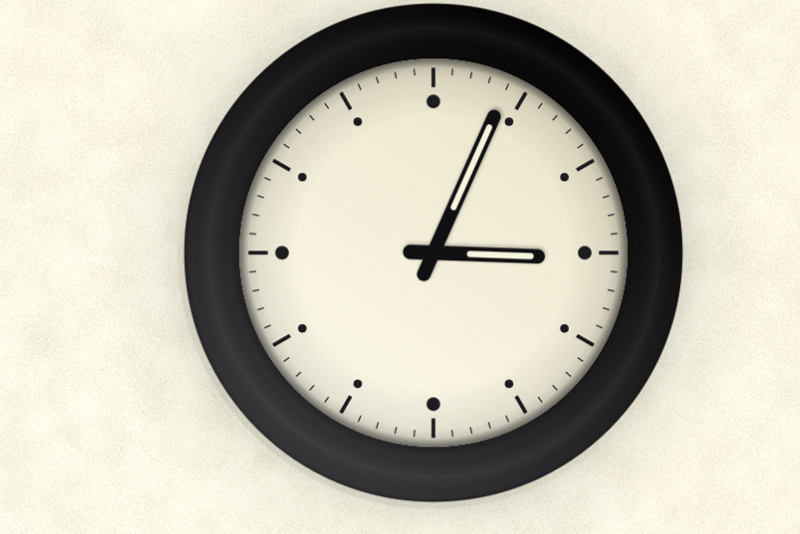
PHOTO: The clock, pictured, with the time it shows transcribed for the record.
3:04
